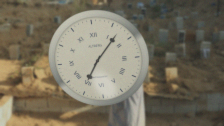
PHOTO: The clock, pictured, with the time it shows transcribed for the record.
7:07
